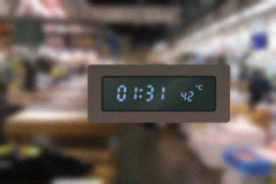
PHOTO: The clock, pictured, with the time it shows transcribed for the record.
1:31
